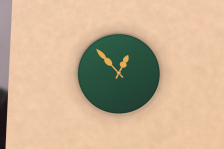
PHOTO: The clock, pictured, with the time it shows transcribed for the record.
12:53
